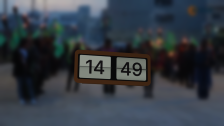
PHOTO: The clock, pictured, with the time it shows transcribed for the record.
14:49
